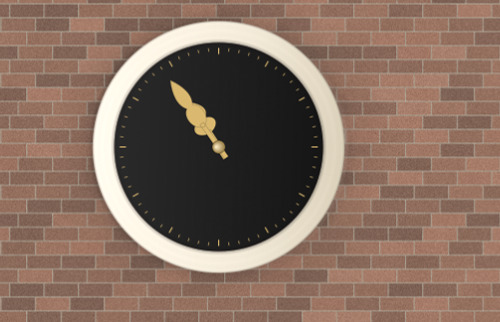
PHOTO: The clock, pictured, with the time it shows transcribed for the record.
10:54
